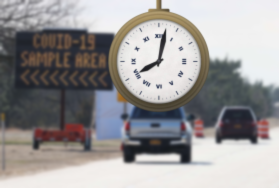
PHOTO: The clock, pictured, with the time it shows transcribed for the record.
8:02
